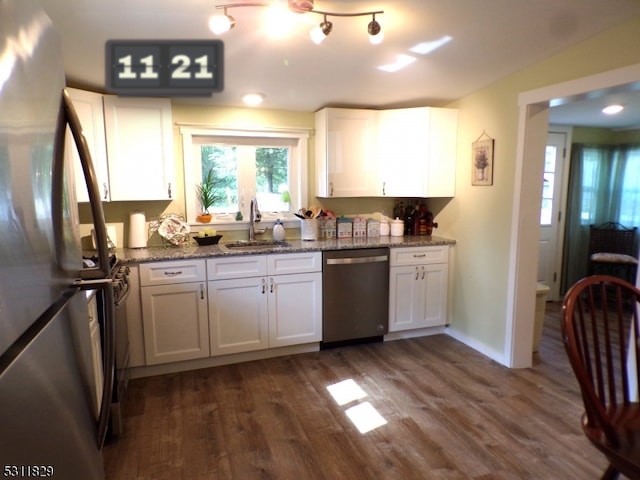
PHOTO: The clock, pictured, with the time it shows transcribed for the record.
11:21
